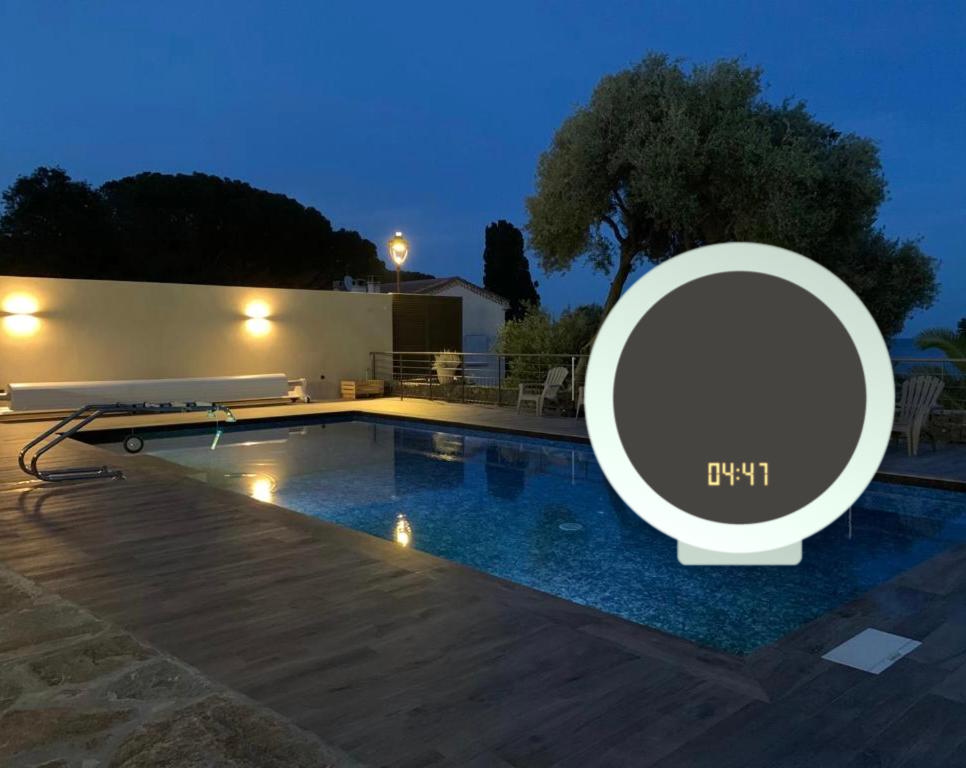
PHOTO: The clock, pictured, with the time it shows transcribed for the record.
4:47
